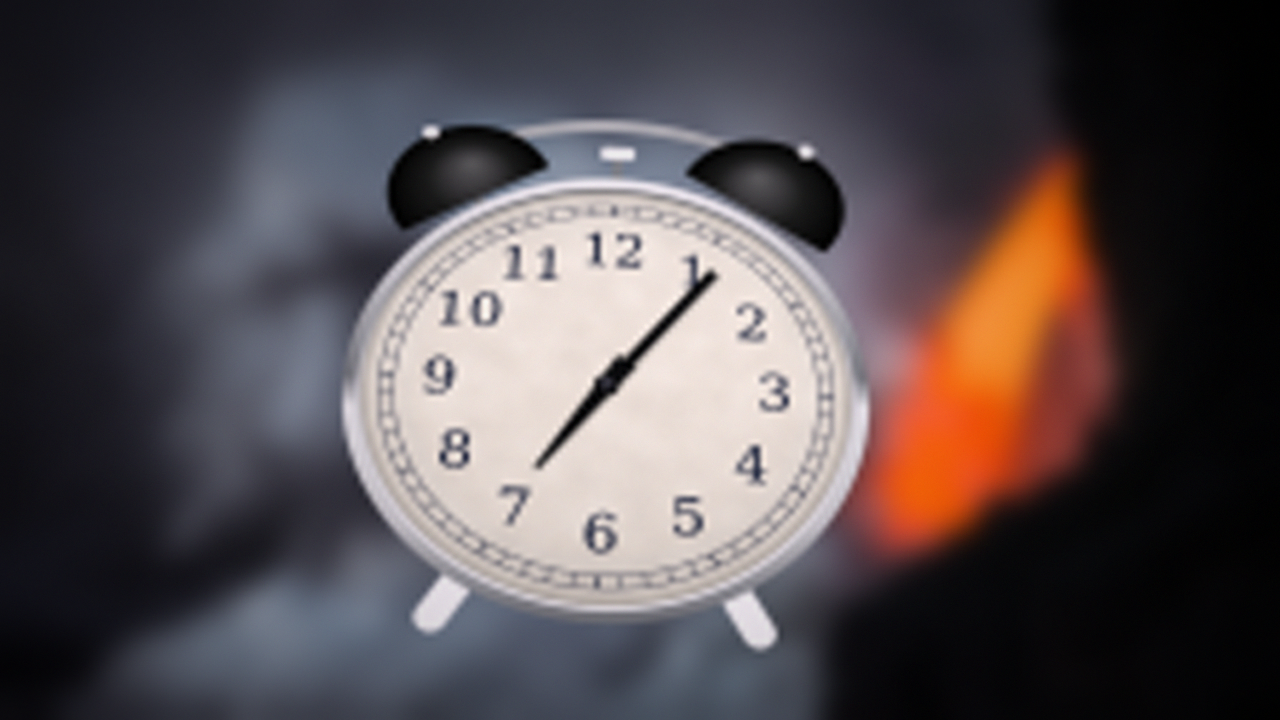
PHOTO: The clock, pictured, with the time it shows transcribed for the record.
7:06
